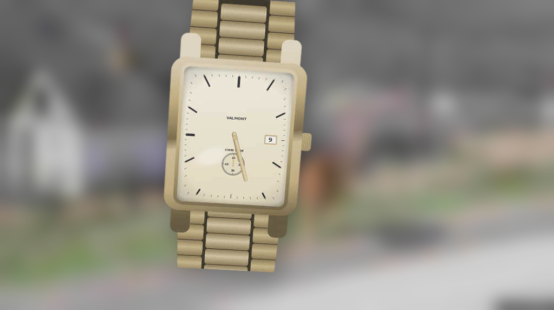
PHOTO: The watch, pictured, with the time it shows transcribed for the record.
5:27
